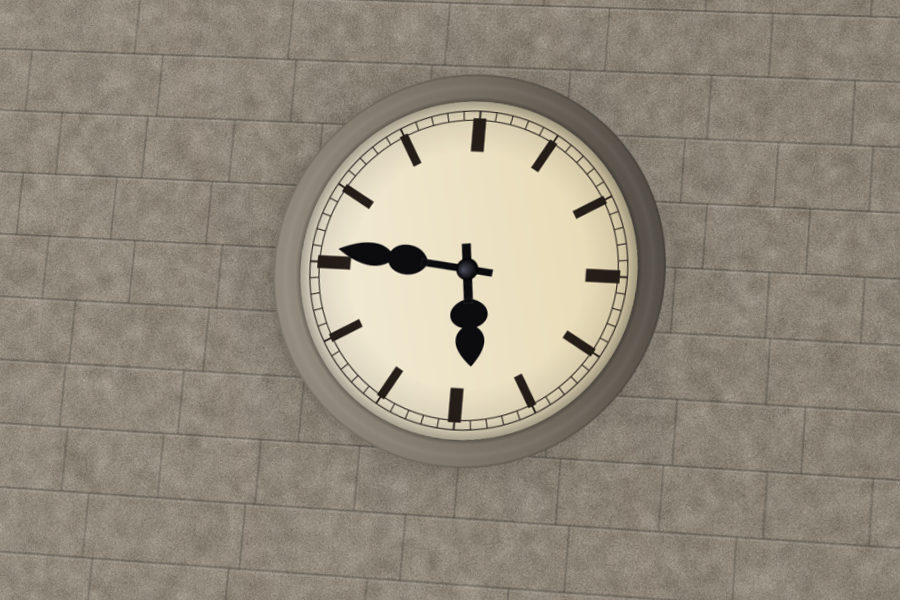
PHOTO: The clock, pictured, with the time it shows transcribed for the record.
5:46
